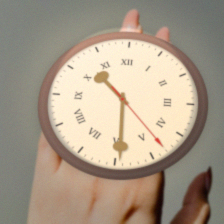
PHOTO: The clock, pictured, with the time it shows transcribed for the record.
10:29:23
